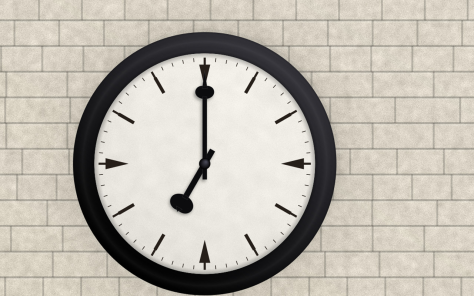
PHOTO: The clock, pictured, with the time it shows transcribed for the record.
7:00
